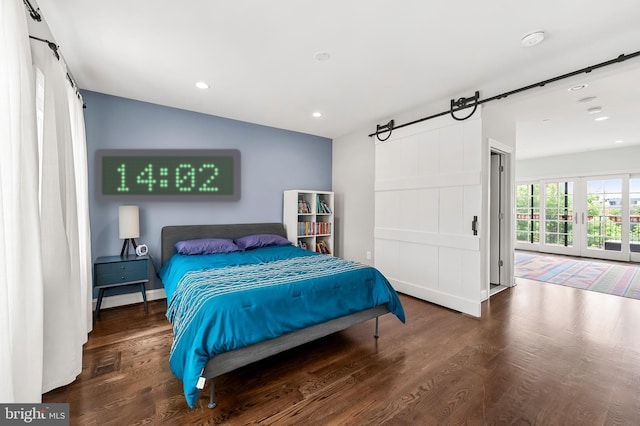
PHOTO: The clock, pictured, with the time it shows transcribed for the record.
14:02
